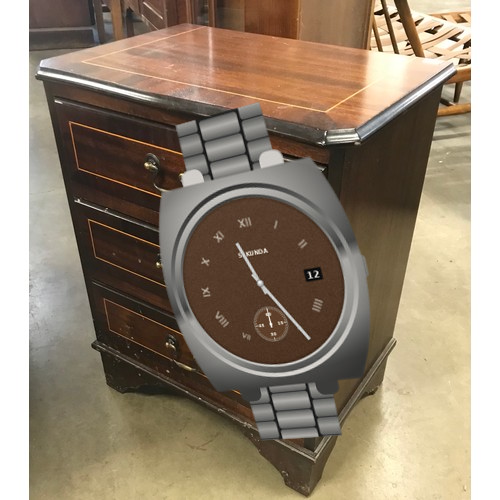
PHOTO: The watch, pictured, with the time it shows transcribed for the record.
11:25
